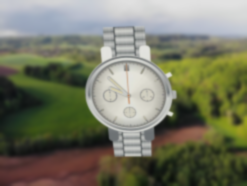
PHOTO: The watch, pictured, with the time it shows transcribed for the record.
9:53
